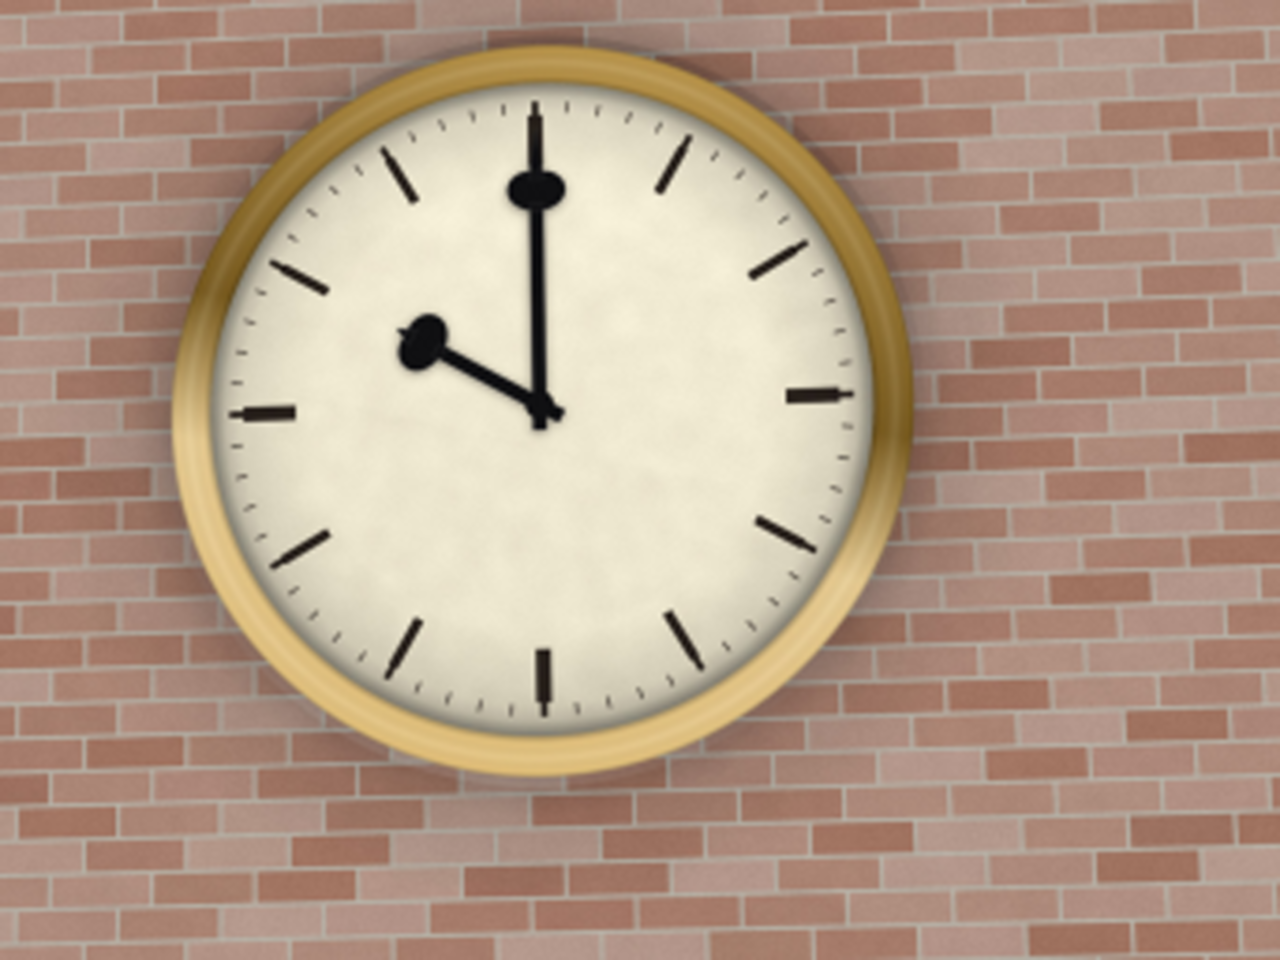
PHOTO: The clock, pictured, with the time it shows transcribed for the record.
10:00
